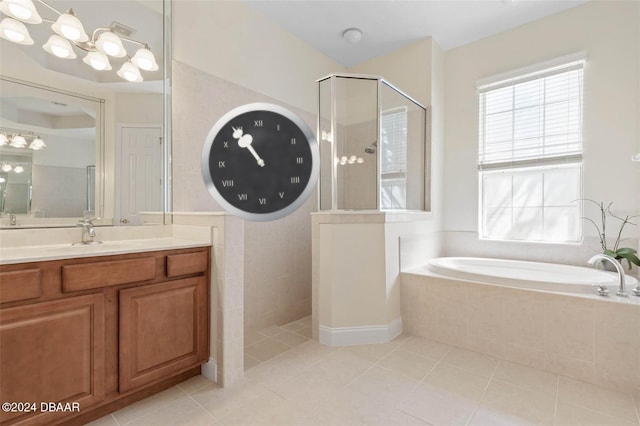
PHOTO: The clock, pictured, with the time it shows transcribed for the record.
10:54
